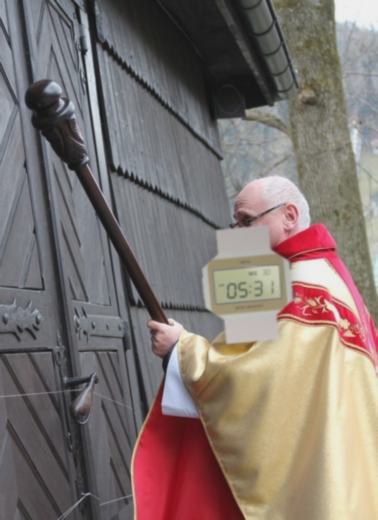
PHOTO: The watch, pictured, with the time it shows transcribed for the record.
5:31
